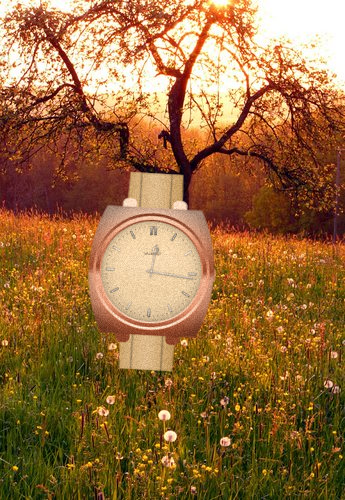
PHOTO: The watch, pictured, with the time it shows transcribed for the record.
12:16
